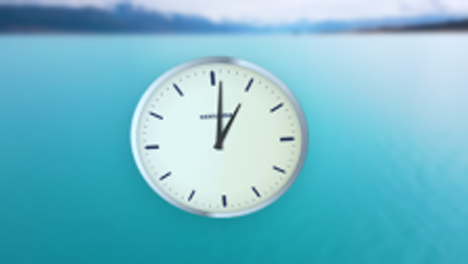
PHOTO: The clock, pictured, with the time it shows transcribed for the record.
1:01
